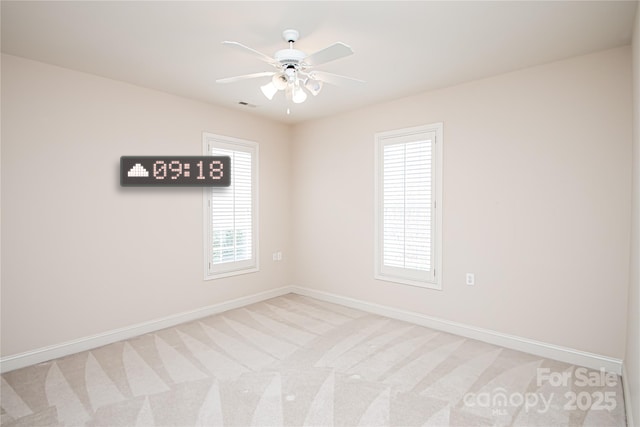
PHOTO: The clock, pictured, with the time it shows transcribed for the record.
9:18
